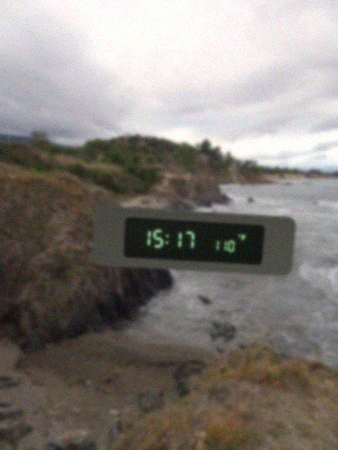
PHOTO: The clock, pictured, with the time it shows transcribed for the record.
15:17
